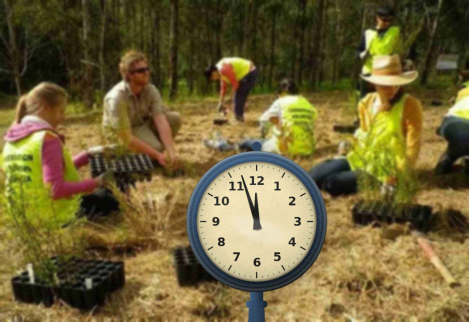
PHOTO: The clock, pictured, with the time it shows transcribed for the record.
11:57
